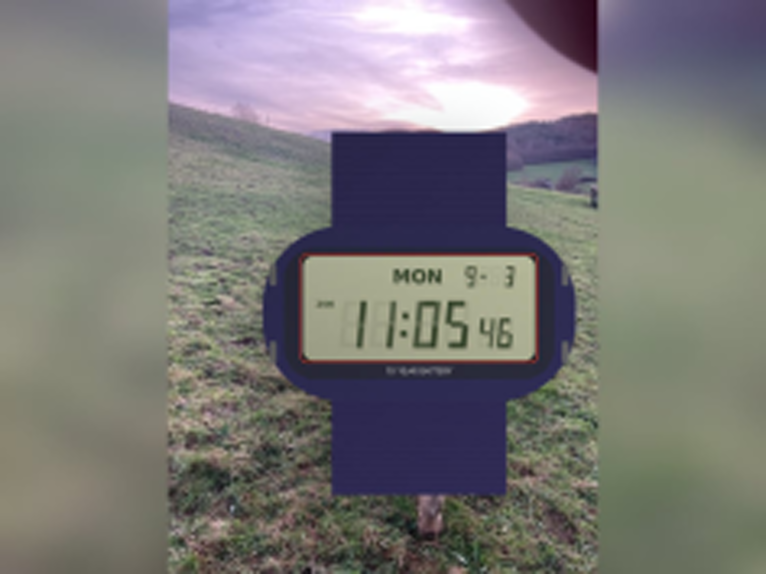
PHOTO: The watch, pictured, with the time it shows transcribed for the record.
11:05:46
